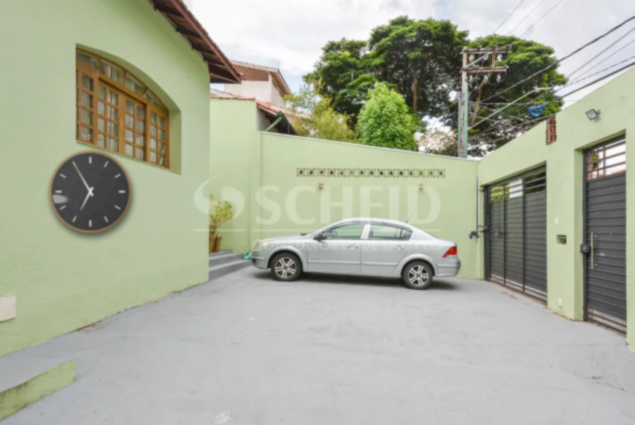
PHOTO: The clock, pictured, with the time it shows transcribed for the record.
6:55
